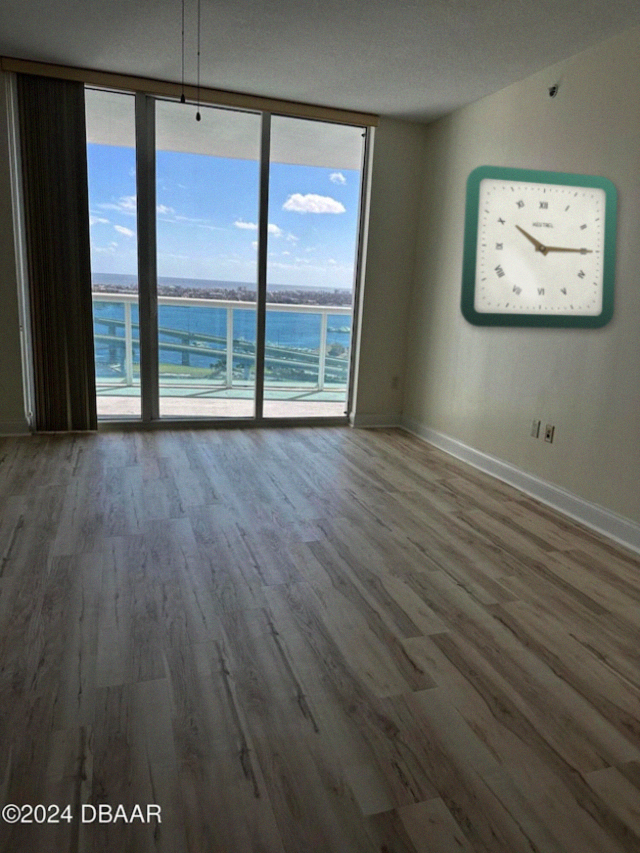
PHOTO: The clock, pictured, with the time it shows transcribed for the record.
10:15
